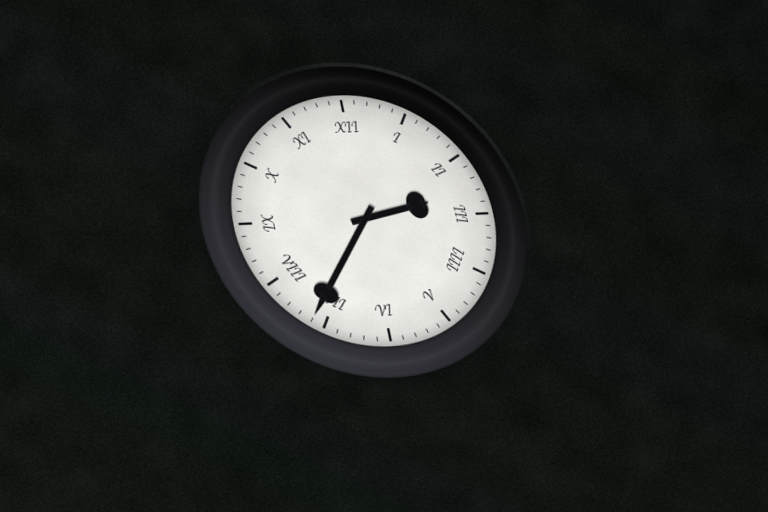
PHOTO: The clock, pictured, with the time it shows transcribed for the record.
2:36
